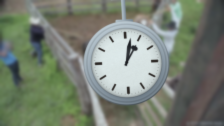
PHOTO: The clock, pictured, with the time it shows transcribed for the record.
1:02
